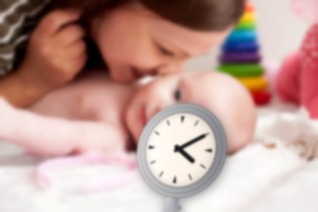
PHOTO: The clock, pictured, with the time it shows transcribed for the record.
4:10
